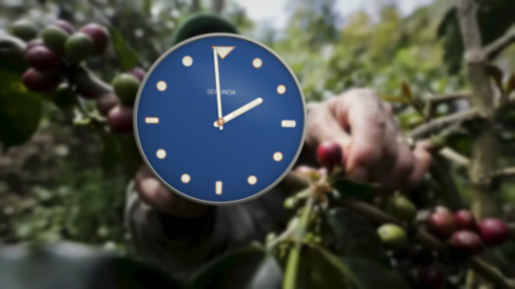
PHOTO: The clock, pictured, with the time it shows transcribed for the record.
1:59
